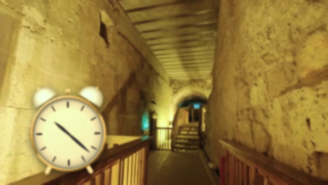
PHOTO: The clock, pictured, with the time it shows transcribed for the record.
10:22
